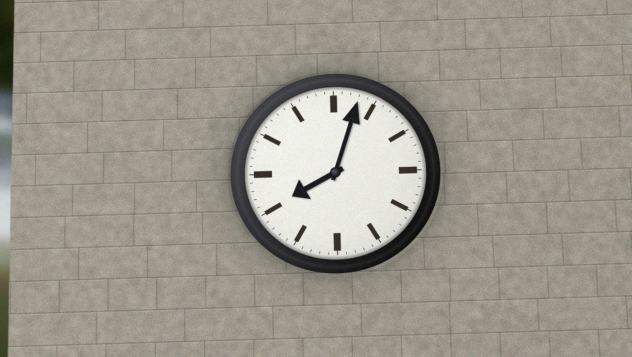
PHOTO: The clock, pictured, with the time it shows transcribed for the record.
8:03
